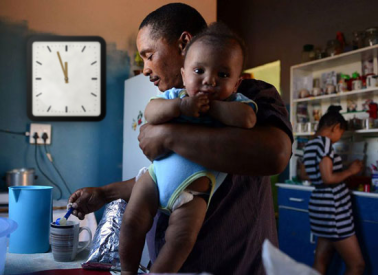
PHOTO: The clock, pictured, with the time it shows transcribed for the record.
11:57
